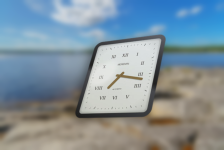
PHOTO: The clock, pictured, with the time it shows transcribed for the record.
7:17
